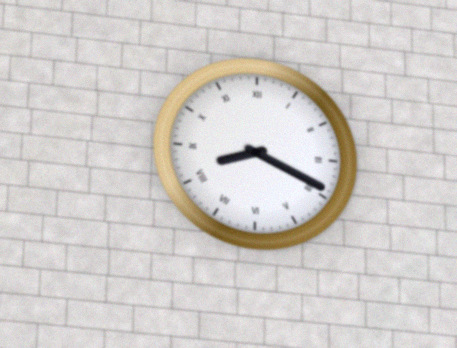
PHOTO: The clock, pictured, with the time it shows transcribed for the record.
8:19
